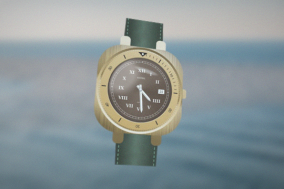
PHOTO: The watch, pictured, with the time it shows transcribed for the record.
4:29
